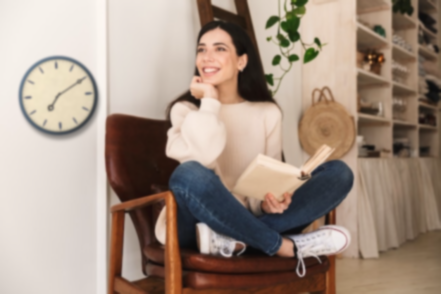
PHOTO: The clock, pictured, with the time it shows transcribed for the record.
7:10
